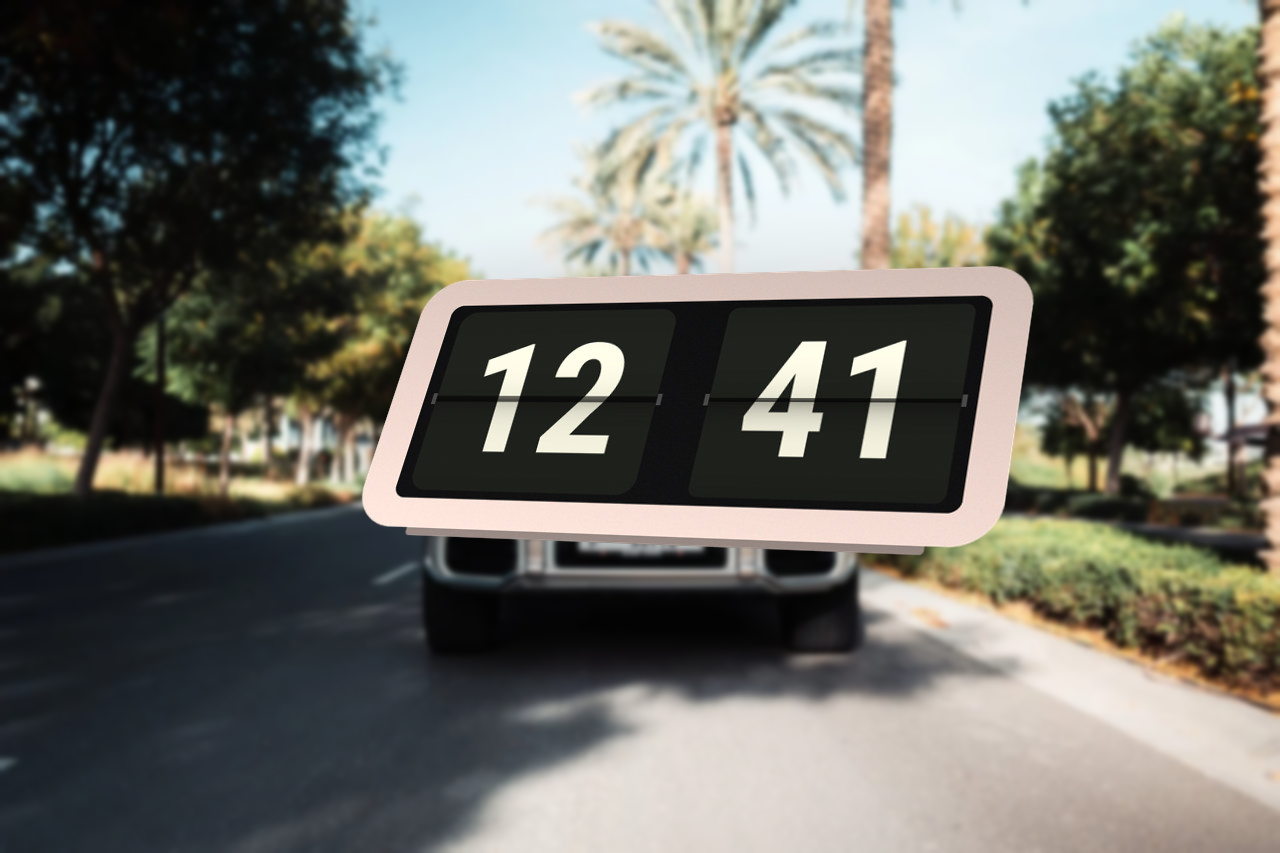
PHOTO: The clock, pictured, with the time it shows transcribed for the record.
12:41
